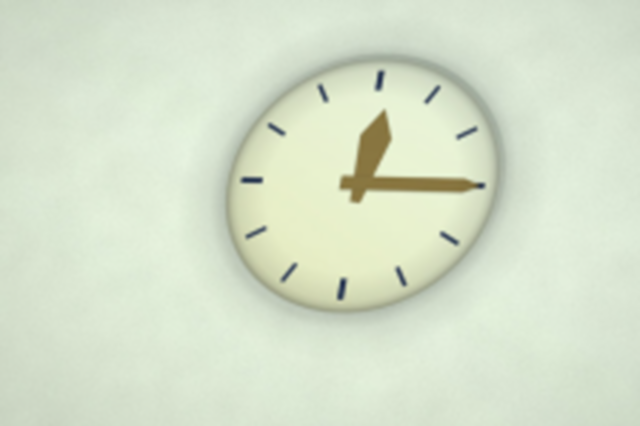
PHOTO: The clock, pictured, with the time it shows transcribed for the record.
12:15
